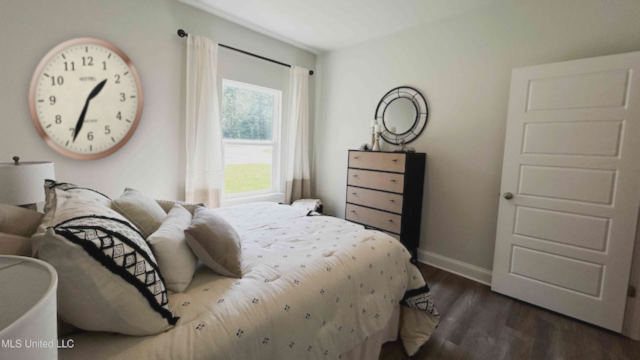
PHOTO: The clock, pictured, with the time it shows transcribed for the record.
1:34
